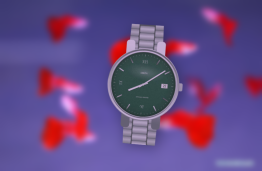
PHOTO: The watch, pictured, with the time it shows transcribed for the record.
8:09
